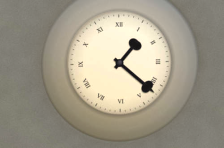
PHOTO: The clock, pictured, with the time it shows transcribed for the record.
1:22
